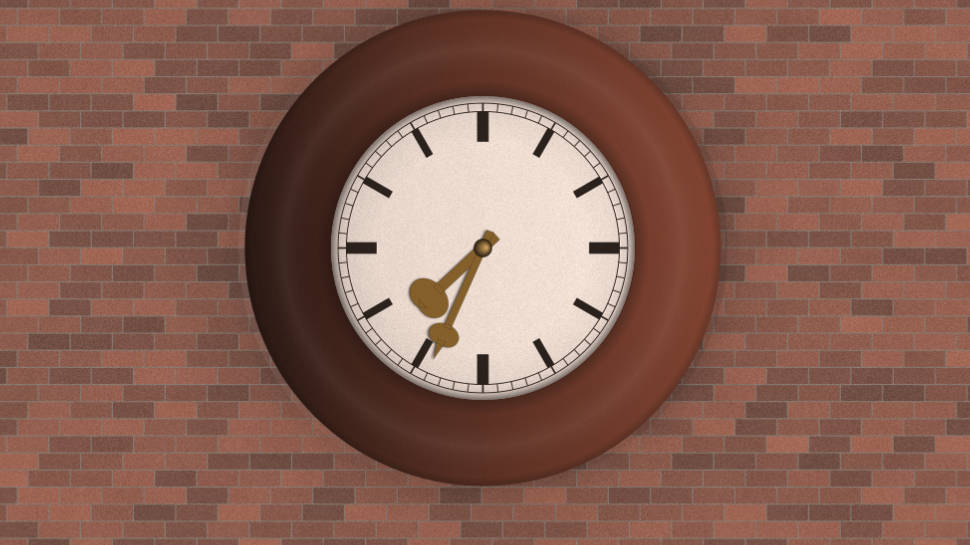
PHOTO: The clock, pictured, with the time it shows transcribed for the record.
7:34
